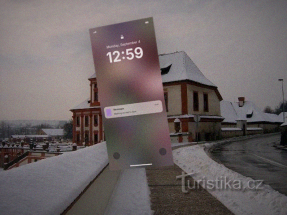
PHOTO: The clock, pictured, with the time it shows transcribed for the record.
12:59
